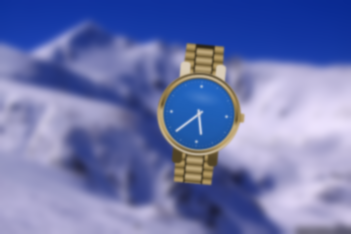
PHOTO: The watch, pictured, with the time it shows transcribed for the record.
5:38
